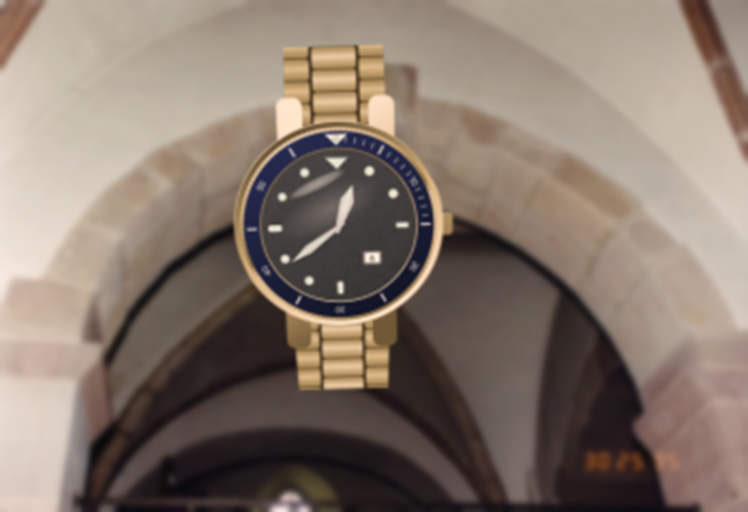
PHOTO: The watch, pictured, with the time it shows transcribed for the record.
12:39
